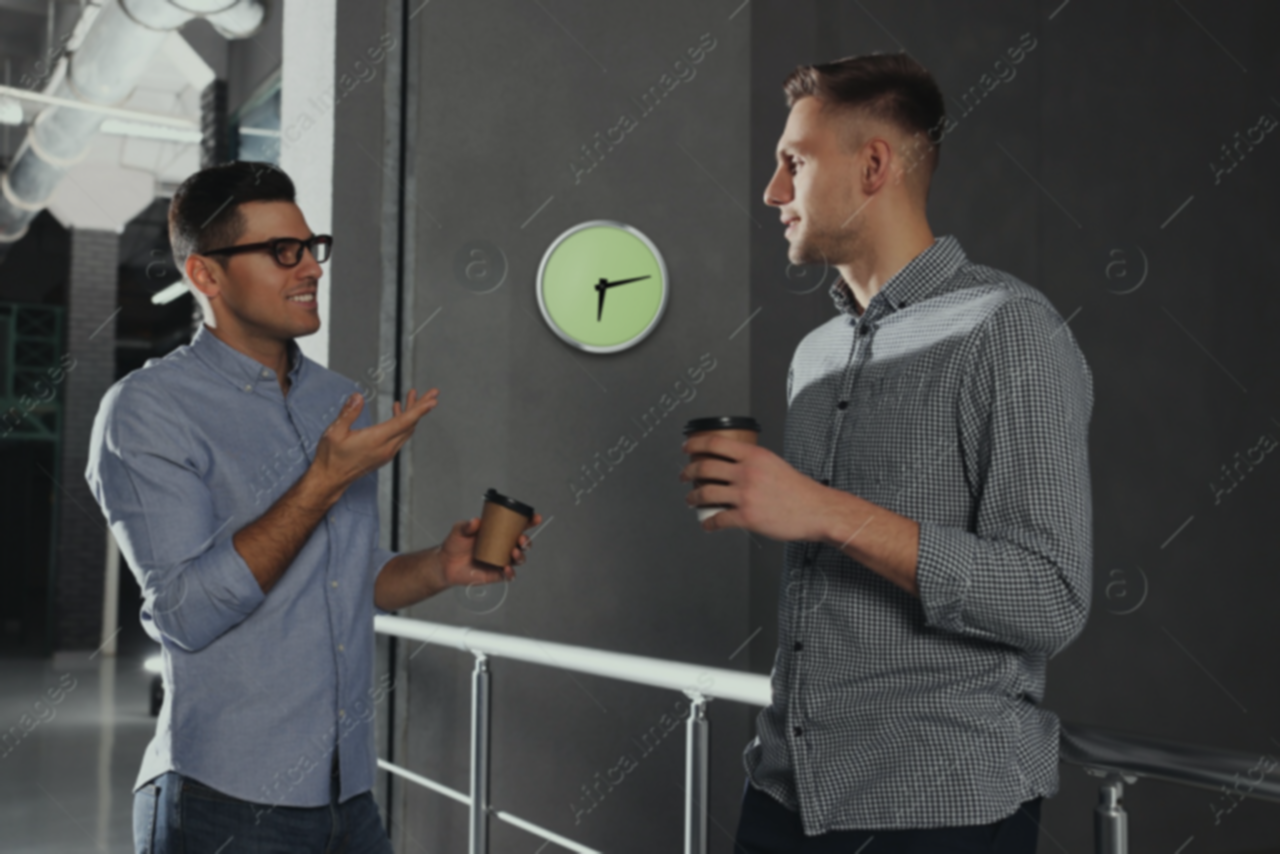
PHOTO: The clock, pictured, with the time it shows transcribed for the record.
6:13
